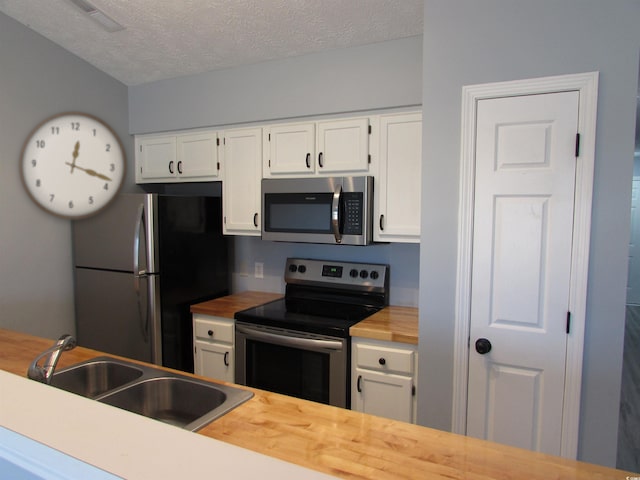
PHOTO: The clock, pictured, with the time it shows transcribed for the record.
12:18
